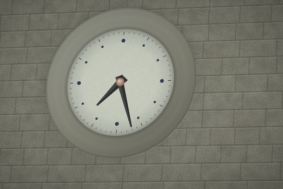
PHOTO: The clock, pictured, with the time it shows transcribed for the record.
7:27
